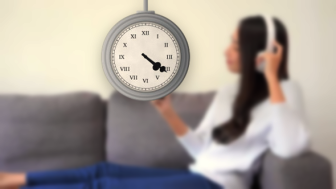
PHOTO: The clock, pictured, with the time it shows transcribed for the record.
4:21
